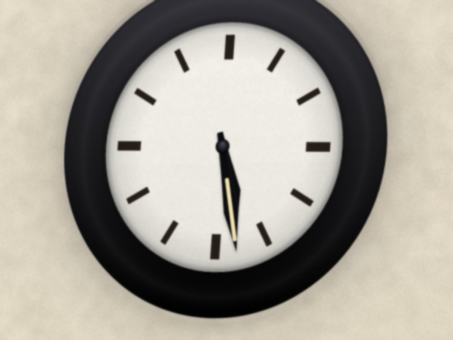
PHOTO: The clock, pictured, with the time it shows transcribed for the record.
5:28
